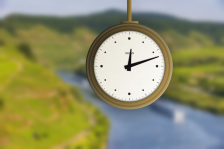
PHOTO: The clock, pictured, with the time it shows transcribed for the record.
12:12
